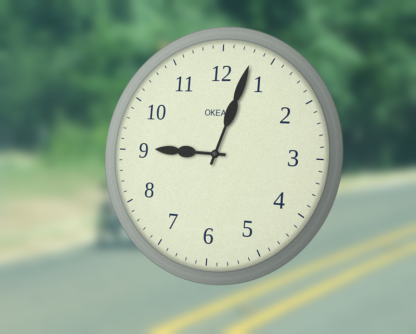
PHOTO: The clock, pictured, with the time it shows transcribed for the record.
9:03
